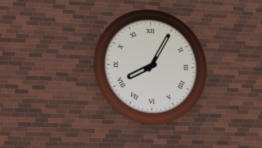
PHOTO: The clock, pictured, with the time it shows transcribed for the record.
8:05
